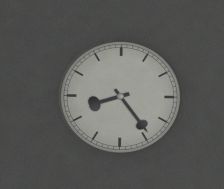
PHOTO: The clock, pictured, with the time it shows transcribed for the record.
8:24
